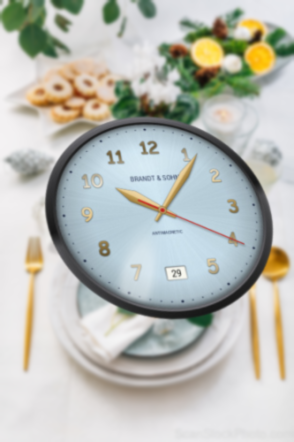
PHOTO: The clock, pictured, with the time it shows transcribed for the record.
10:06:20
